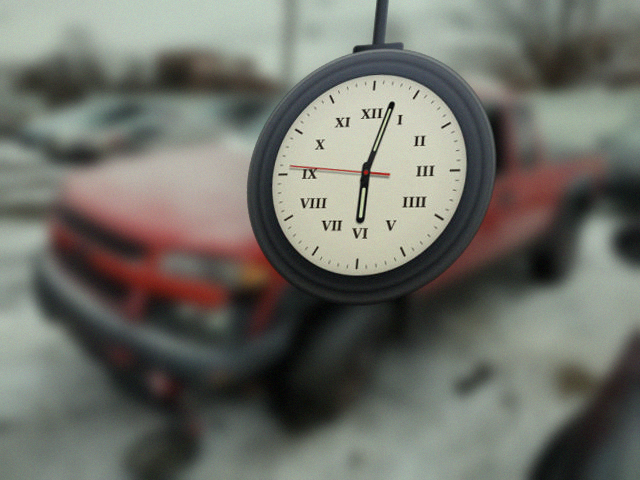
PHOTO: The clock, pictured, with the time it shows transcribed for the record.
6:02:46
